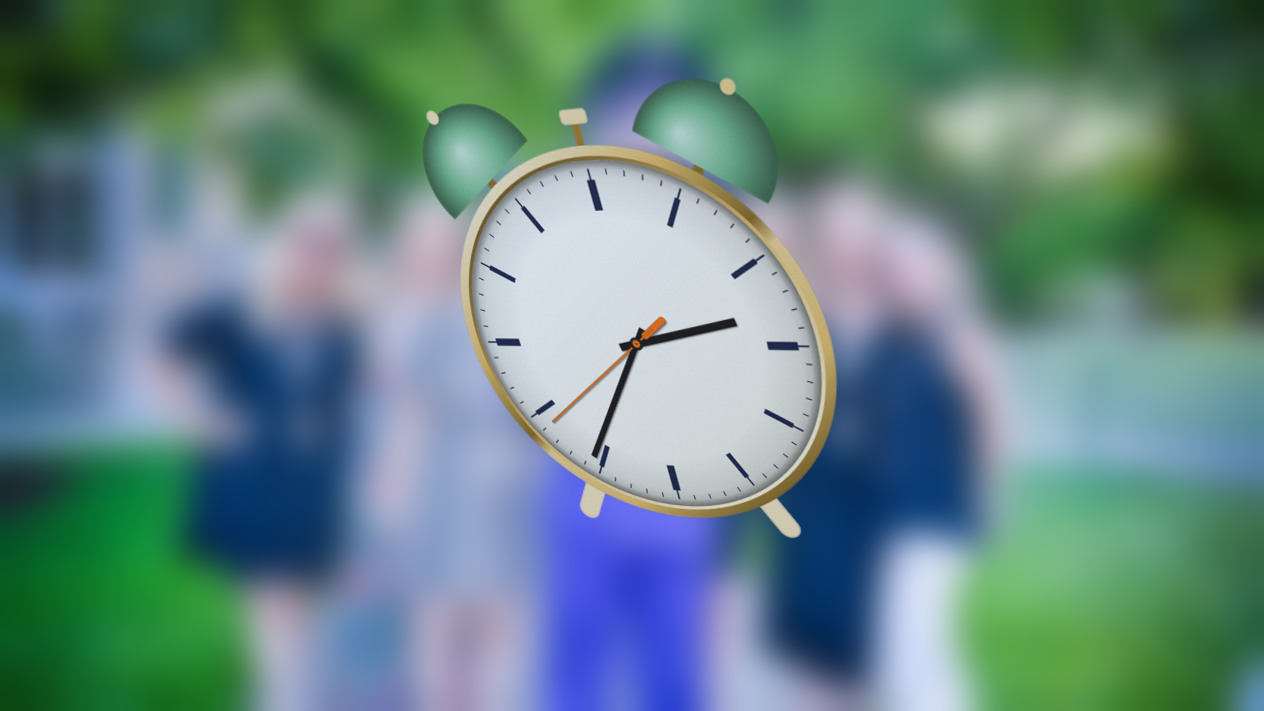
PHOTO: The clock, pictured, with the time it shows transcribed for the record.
2:35:39
